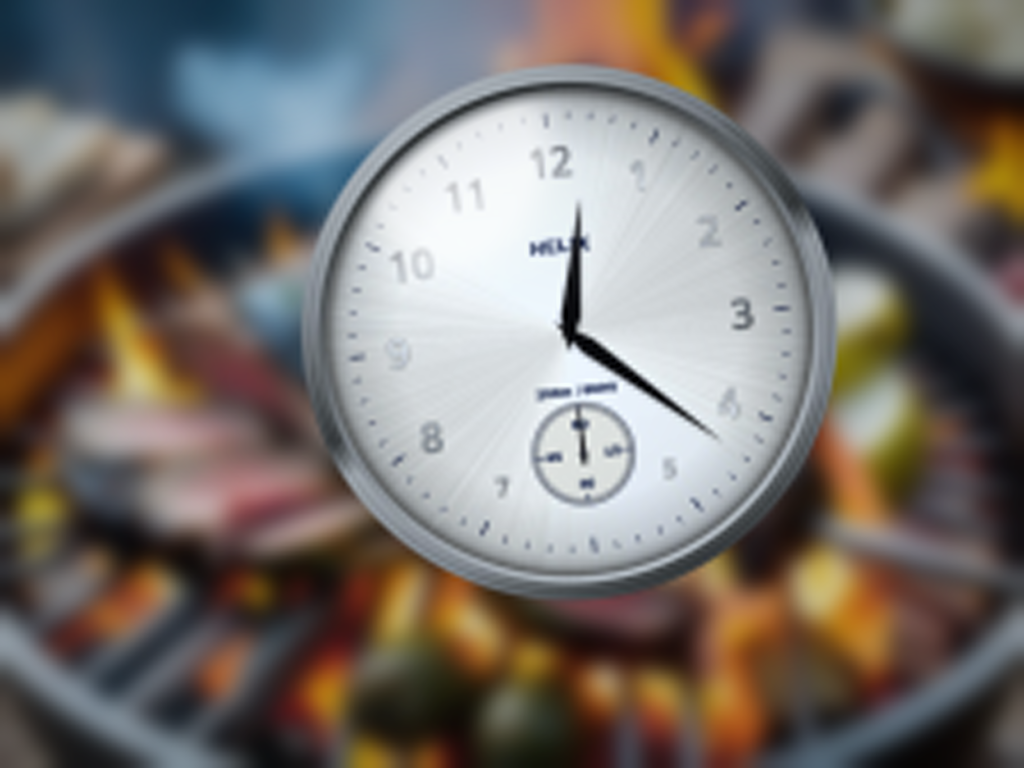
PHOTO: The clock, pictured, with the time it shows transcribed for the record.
12:22
